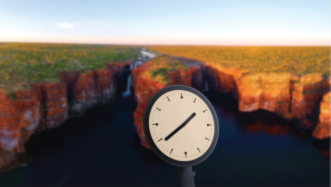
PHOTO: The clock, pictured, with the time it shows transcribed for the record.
1:39
